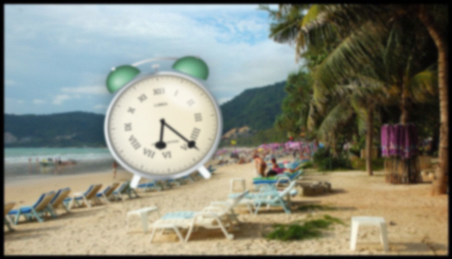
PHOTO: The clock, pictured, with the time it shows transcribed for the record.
6:23
